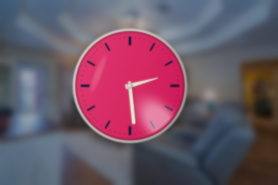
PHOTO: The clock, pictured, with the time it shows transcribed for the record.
2:29
